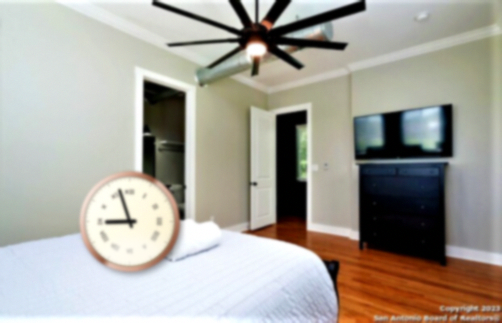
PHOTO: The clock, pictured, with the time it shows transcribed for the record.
8:57
